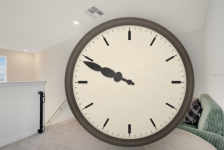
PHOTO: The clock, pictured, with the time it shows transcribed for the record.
9:49
